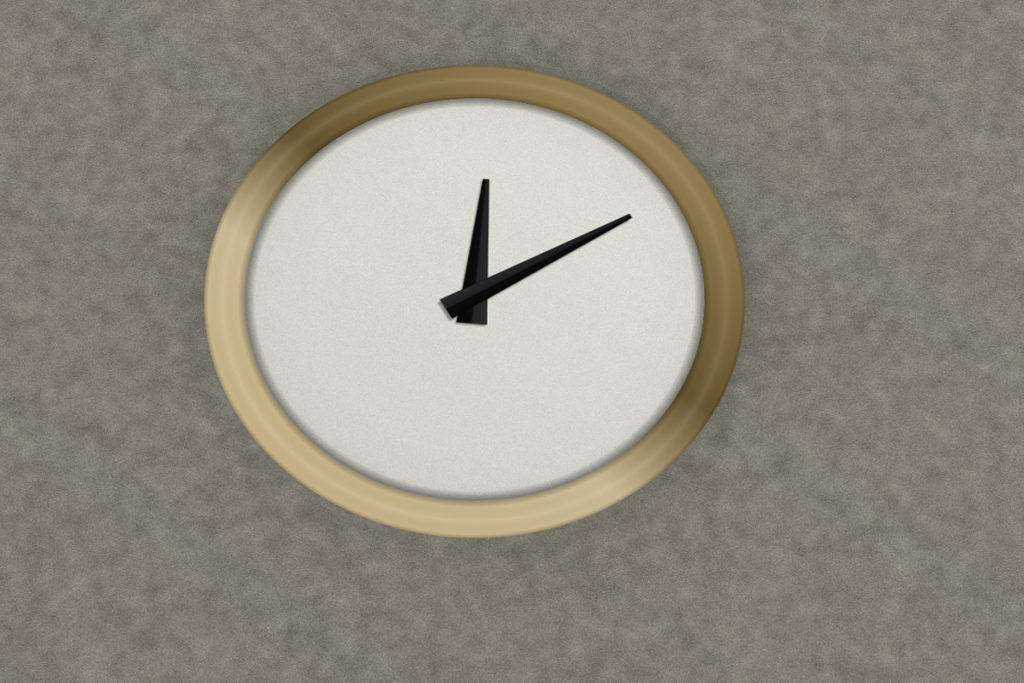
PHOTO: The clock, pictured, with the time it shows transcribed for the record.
12:10
